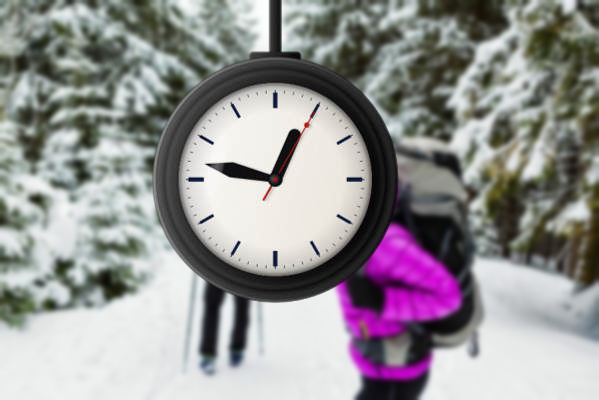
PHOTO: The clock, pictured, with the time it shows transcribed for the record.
12:47:05
